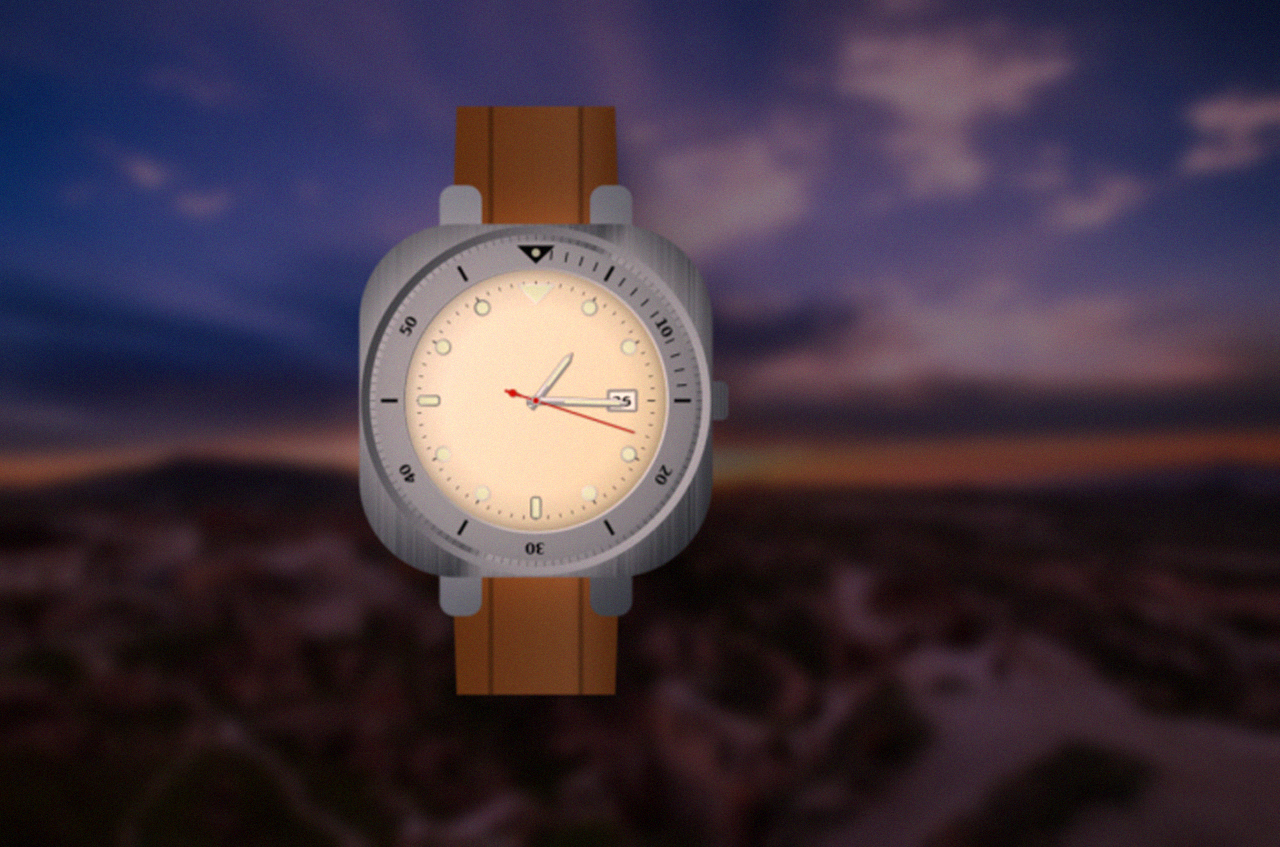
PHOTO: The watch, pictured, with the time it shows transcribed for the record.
1:15:18
